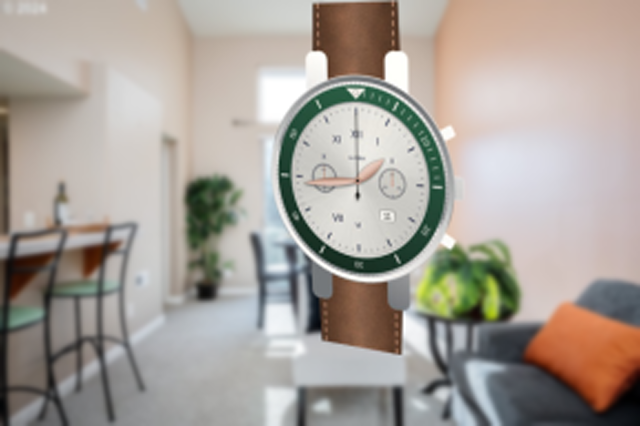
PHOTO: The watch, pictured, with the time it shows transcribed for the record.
1:44
